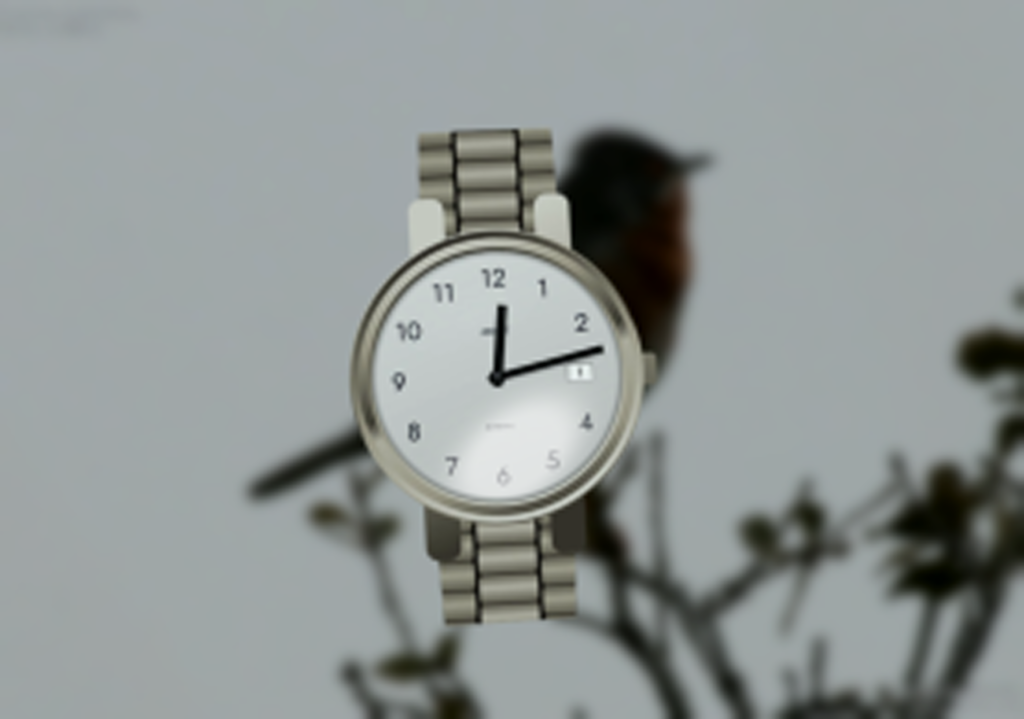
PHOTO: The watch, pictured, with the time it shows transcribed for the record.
12:13
